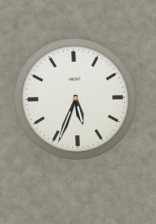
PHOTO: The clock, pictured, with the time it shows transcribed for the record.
5:34
